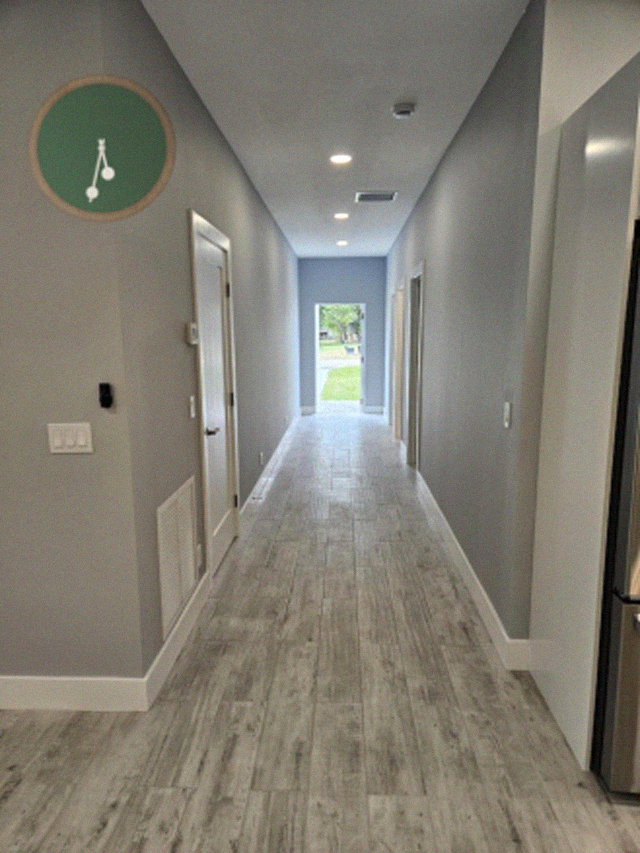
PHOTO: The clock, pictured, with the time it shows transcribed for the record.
5:32
